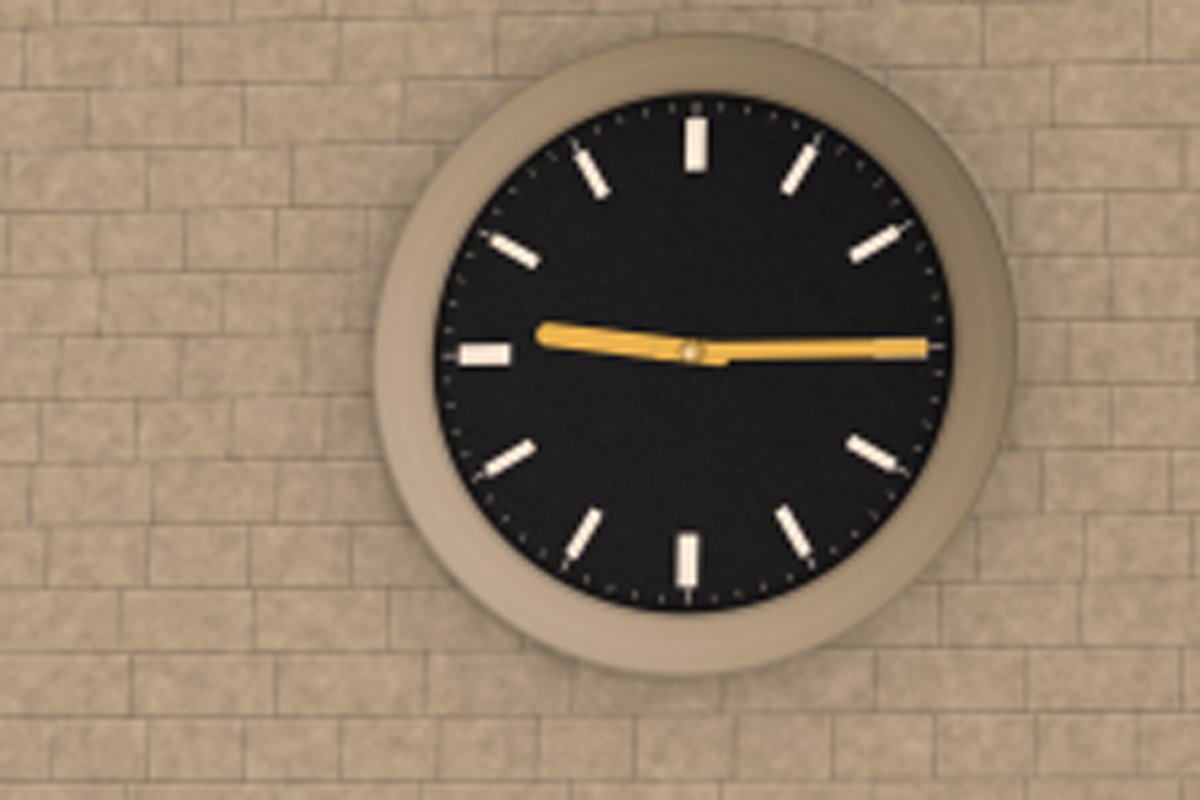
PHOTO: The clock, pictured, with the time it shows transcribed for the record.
9:15
